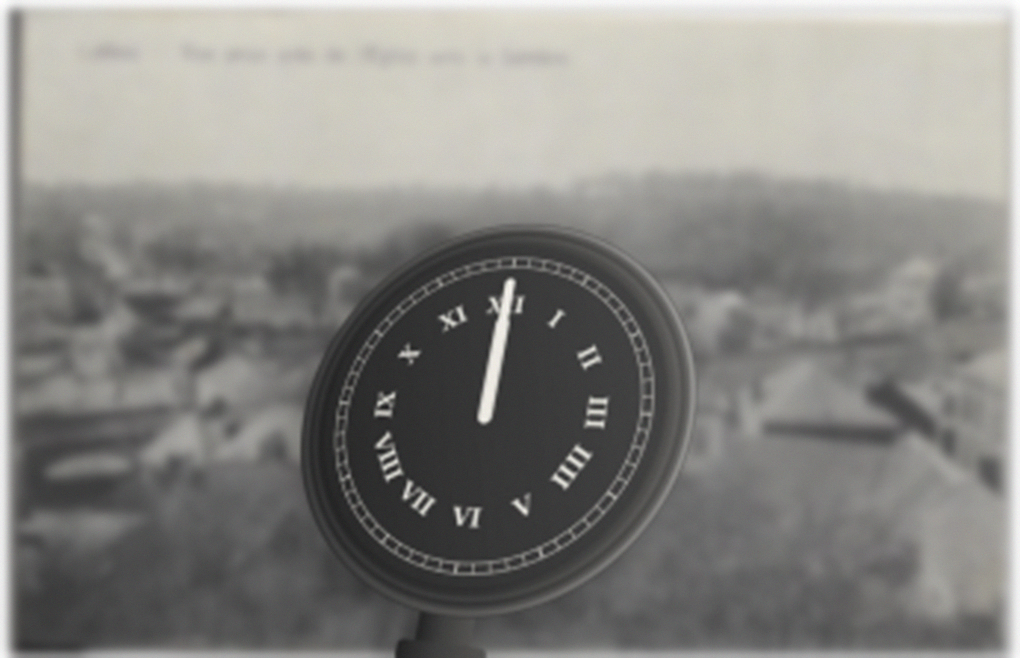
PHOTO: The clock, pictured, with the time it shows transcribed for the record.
12:00
